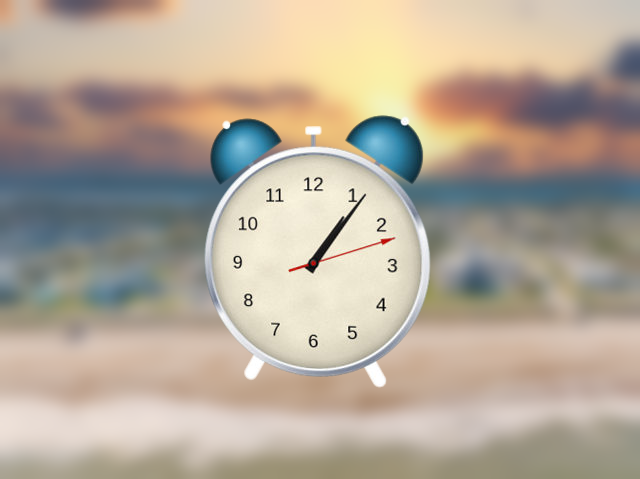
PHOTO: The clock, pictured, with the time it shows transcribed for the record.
1:06:12
